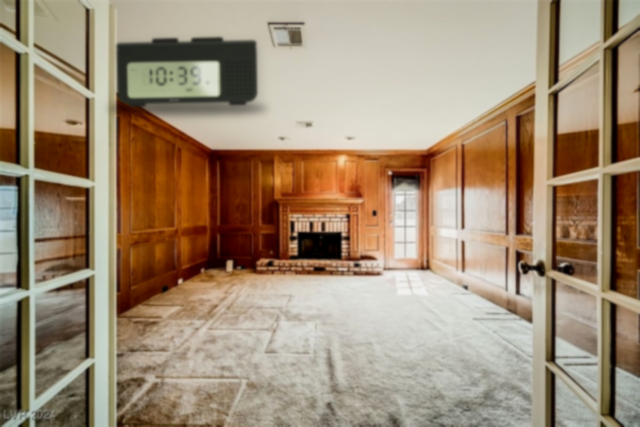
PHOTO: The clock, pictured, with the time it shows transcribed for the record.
10:39
